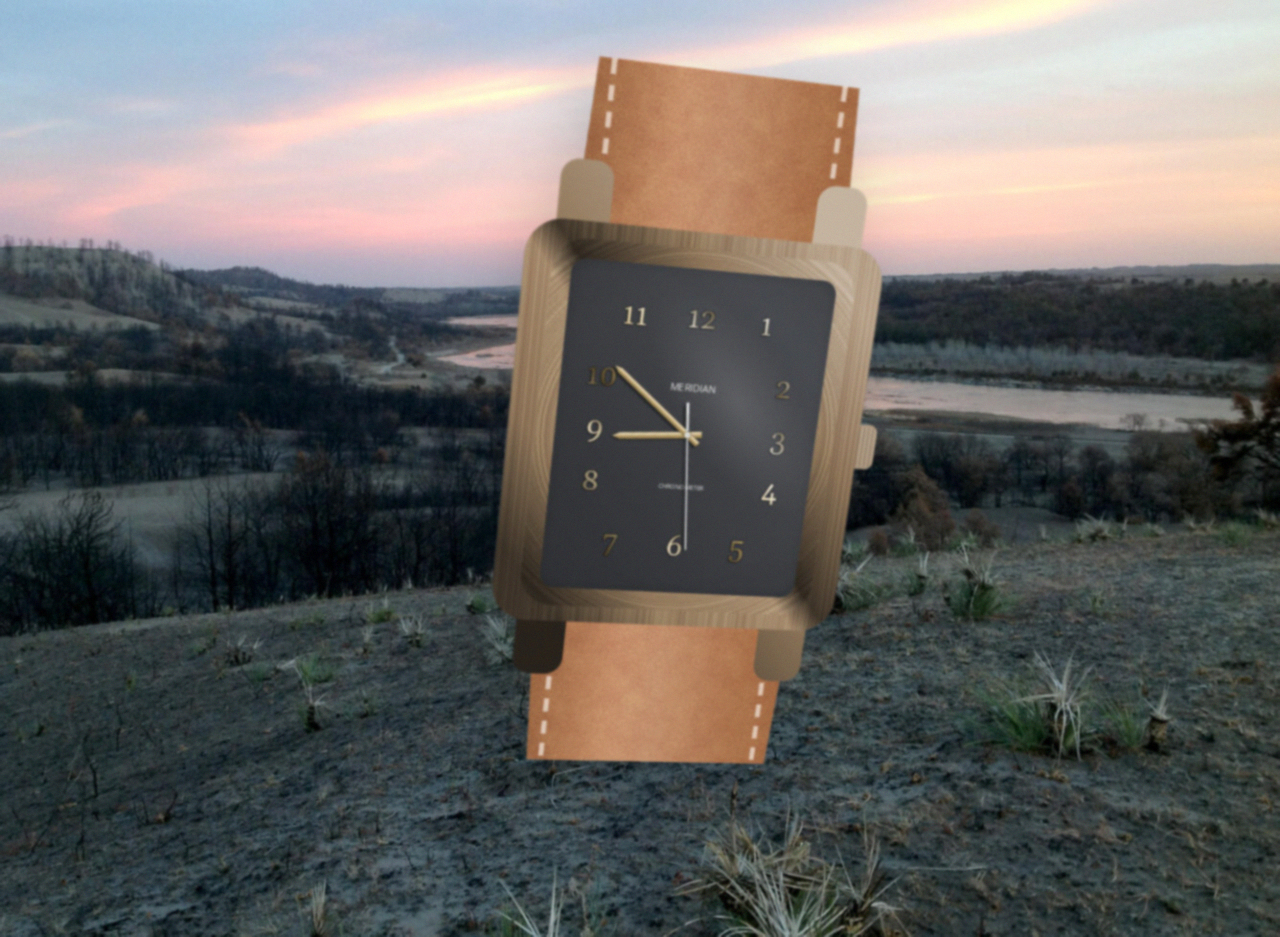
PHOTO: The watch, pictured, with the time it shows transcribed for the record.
8:51:29
